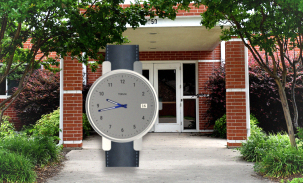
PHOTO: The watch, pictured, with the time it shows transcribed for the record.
9:43
